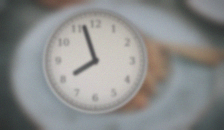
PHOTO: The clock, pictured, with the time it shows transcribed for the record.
7:57
